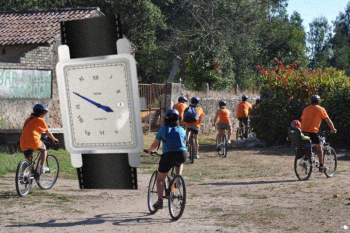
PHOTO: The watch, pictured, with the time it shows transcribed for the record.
3:50
